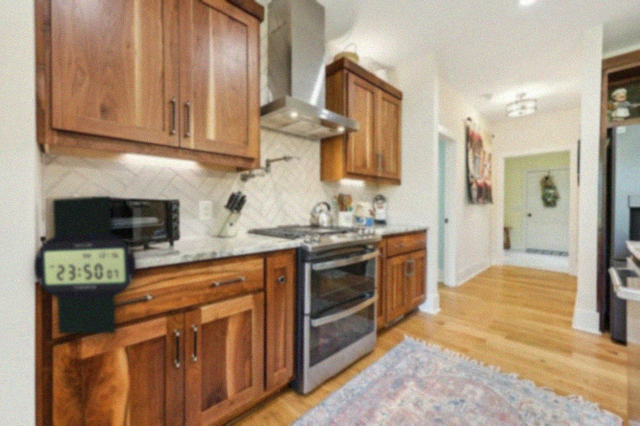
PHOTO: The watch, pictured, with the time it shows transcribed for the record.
23:50
